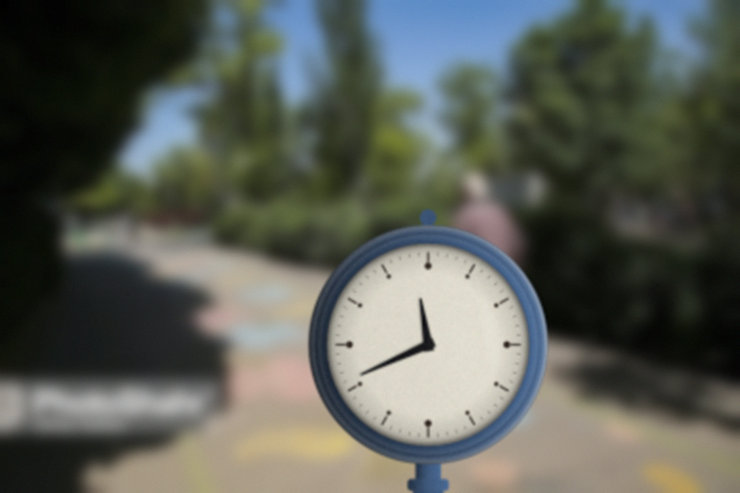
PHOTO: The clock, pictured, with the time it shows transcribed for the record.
11:41
